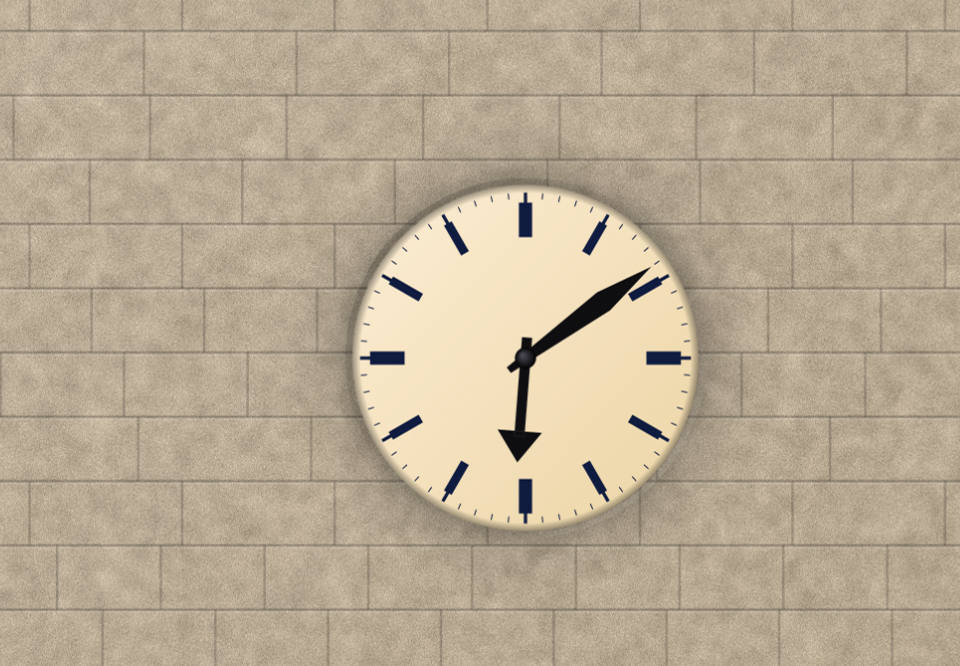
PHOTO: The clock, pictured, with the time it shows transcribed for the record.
6:09
